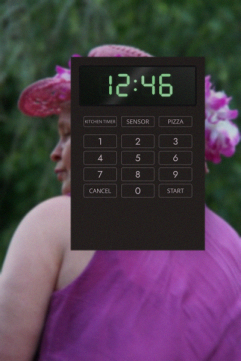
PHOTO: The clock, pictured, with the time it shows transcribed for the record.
12:46
